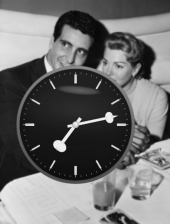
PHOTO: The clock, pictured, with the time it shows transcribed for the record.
7:13
